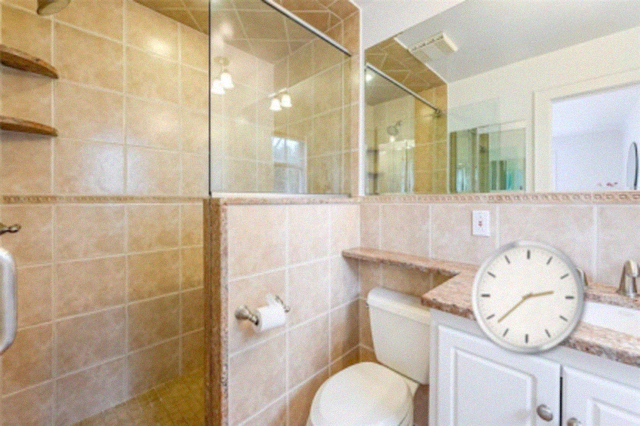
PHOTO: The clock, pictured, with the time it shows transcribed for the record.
2:38
